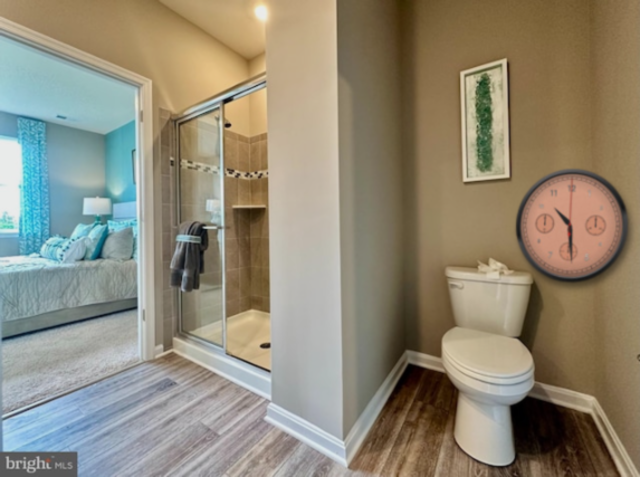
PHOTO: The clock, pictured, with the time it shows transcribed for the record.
10:29
